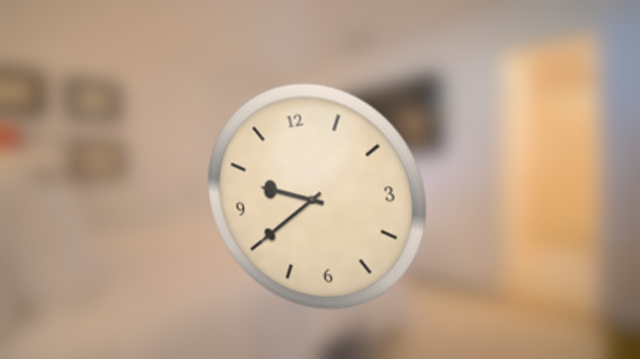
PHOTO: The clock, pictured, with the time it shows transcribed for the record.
9:40
